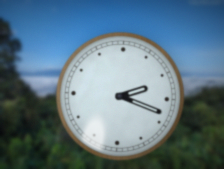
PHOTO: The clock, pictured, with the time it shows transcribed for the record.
2:18
